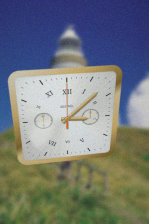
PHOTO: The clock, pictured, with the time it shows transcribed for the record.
3:08
